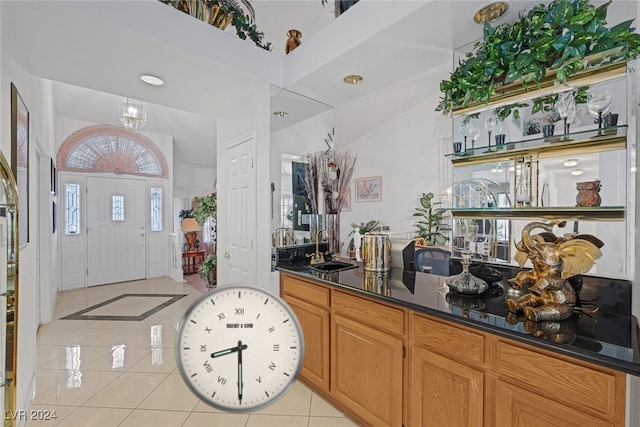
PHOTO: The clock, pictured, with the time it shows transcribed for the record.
8:30
